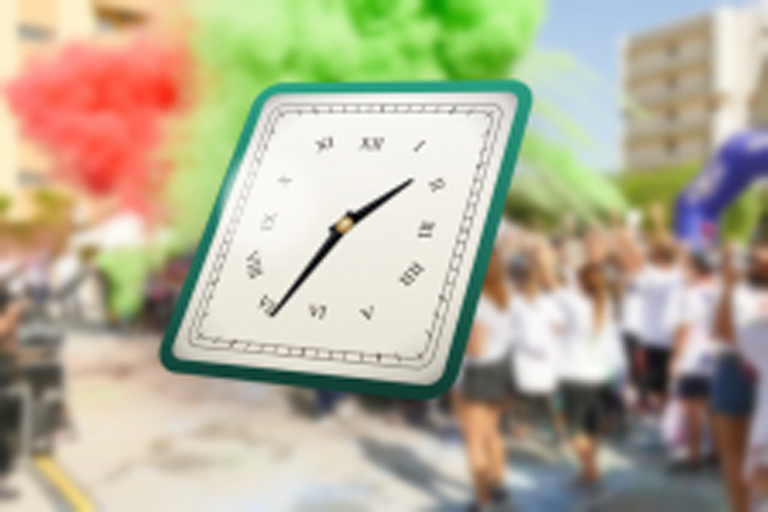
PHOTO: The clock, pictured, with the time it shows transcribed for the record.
1:34
